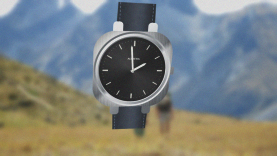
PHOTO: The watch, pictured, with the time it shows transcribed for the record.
1:59
